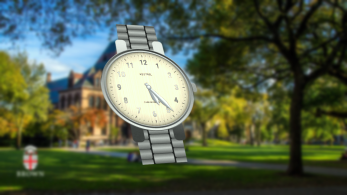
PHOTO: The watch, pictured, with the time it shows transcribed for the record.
5:24
